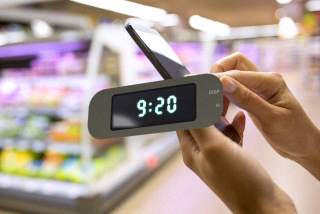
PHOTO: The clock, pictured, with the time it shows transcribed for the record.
9:20
